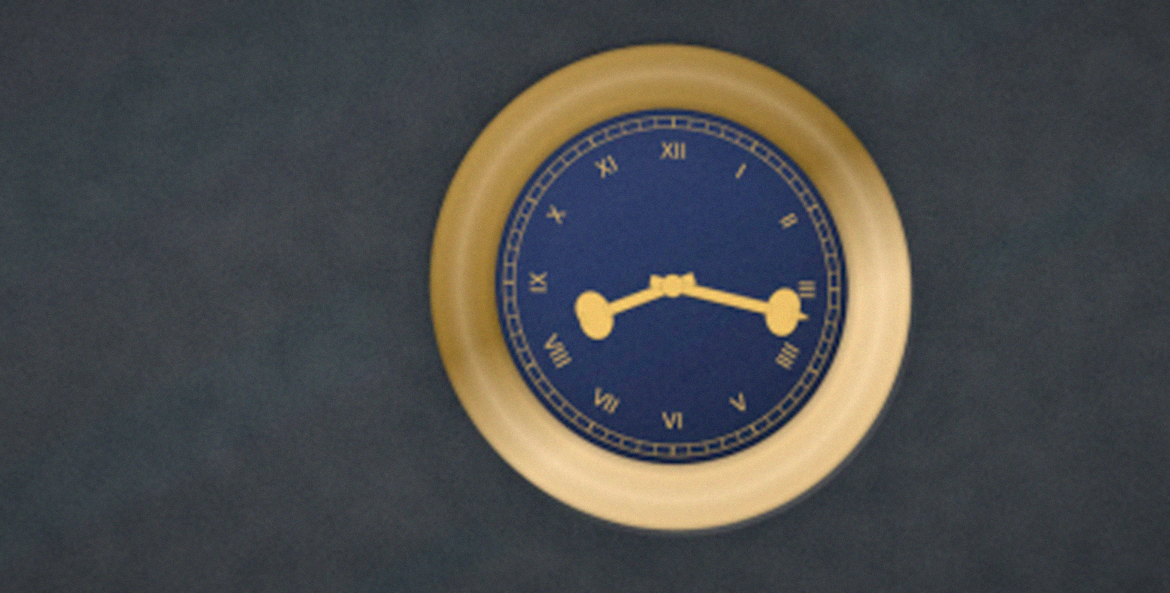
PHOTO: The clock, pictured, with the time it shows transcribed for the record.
8:17
